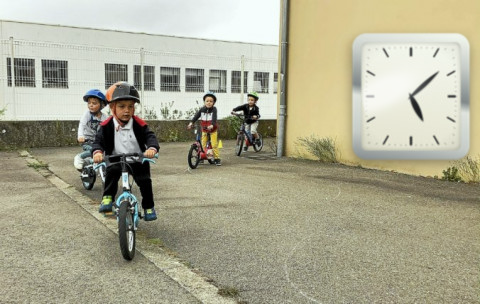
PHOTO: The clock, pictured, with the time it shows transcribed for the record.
5:08
